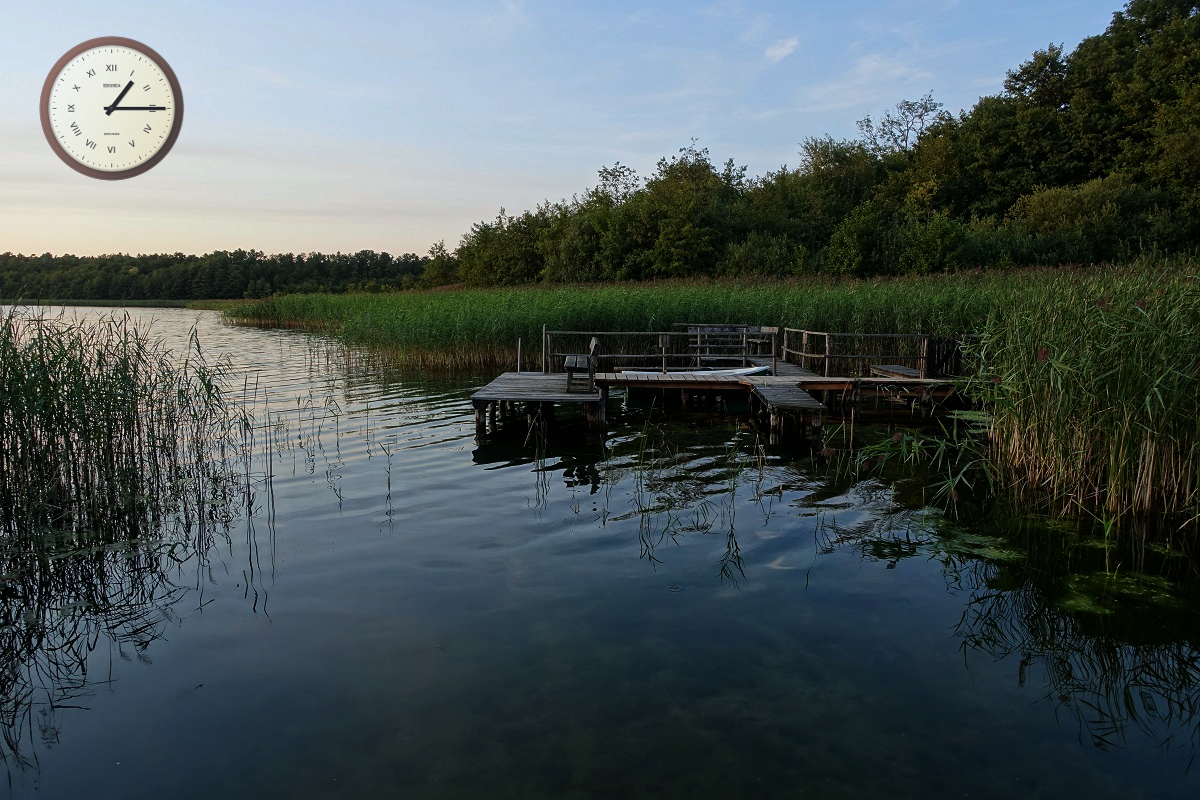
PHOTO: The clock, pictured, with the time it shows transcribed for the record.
1:15
